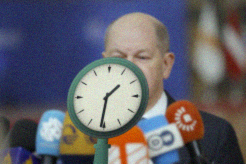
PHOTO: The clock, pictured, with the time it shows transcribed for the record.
1:31
